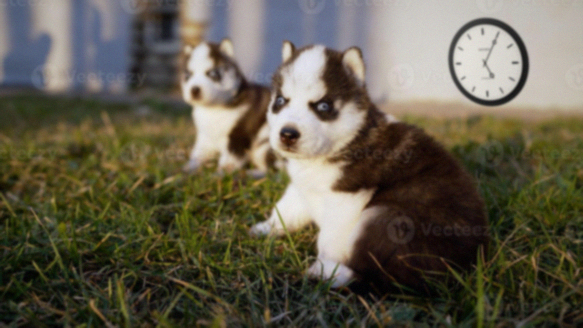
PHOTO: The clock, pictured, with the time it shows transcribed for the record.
5:05
